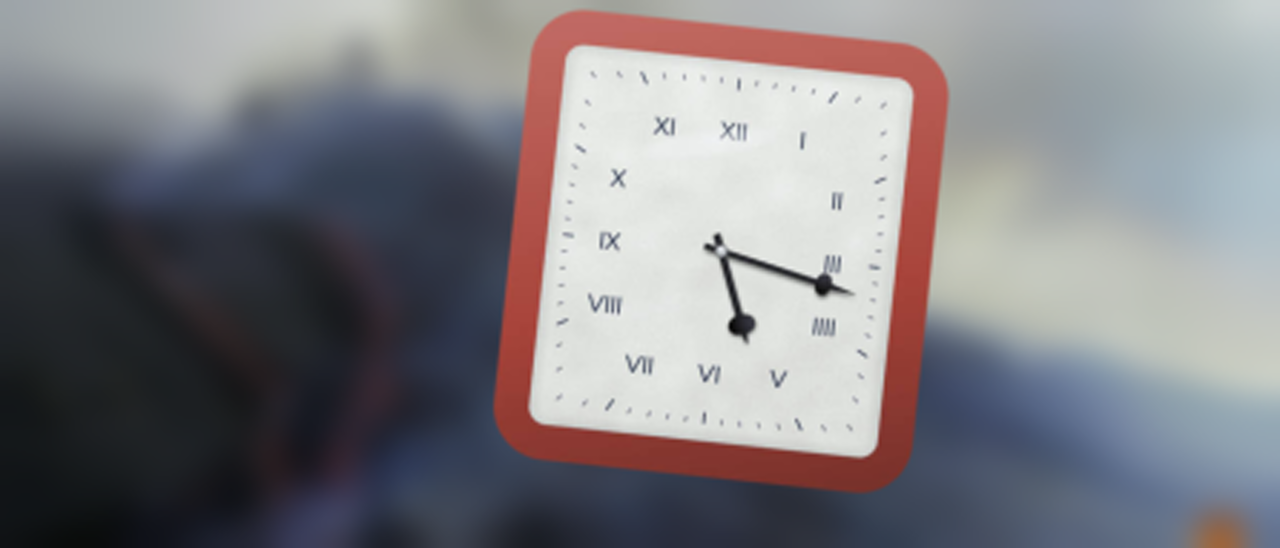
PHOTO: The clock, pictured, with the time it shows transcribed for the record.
5:17
